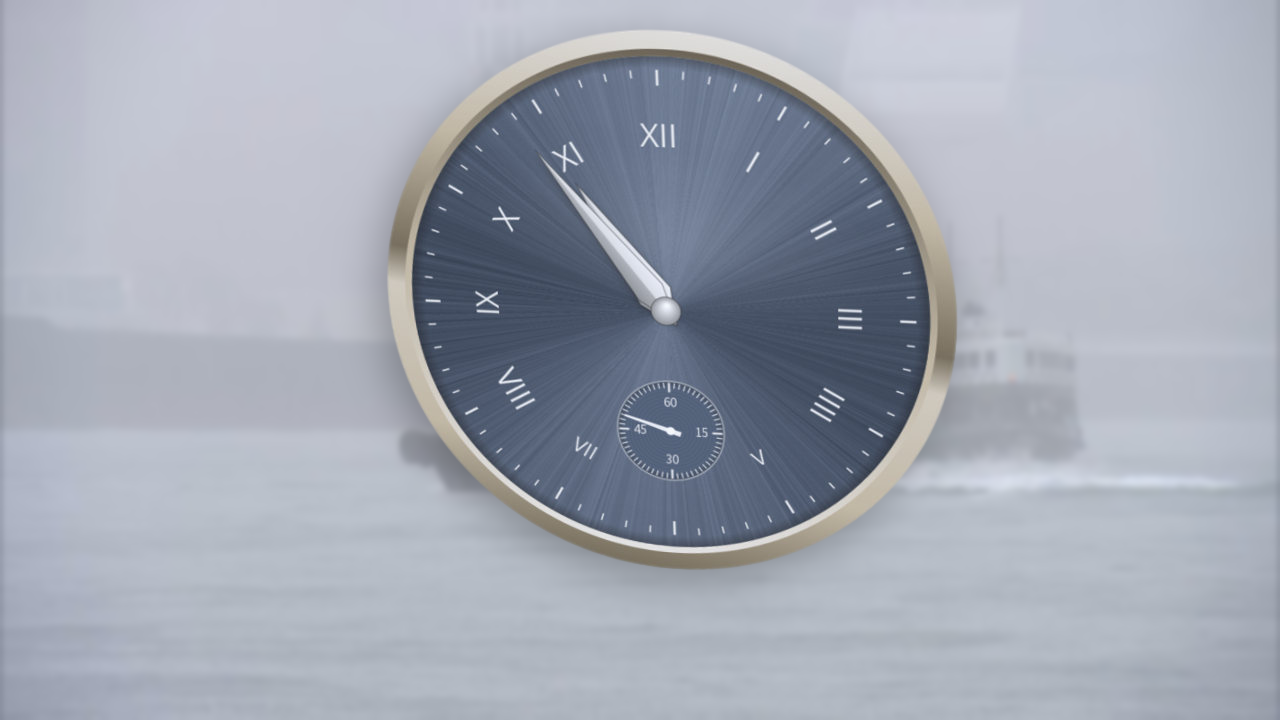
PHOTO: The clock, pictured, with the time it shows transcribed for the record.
10:53:48
